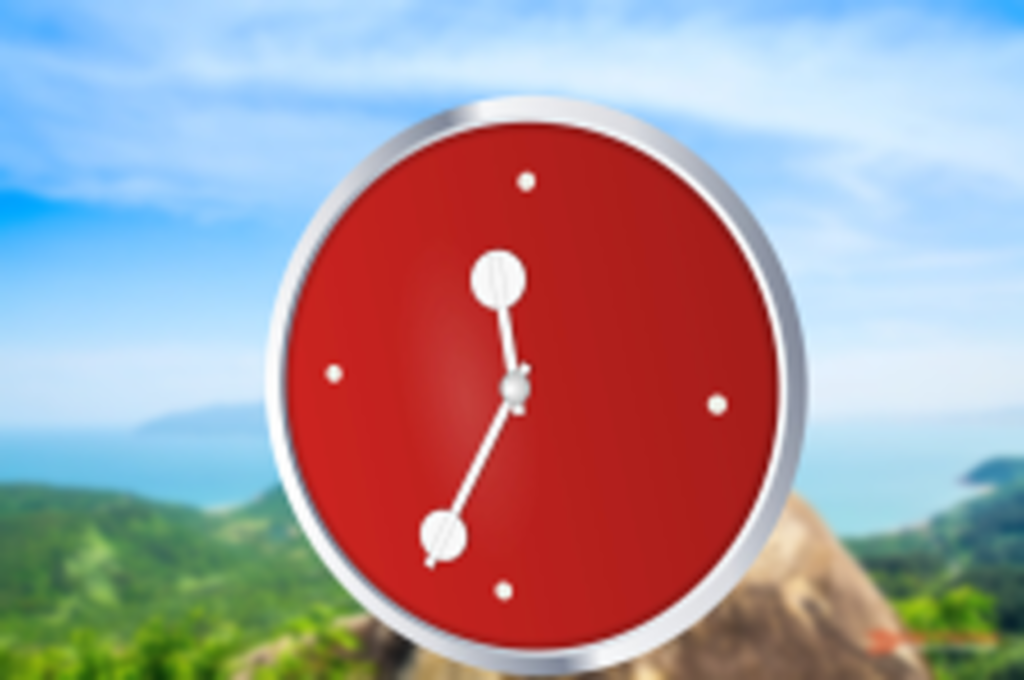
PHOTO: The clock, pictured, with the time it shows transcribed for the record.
11:34
